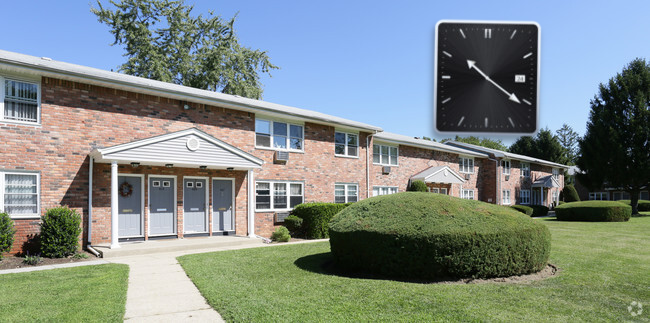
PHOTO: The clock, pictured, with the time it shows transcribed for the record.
10:21
